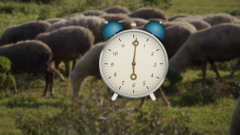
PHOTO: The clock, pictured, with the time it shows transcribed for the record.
6:01
